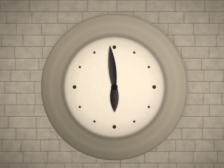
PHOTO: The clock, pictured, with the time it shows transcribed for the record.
5:59
